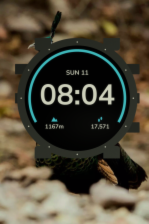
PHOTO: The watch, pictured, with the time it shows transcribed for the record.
8:04
